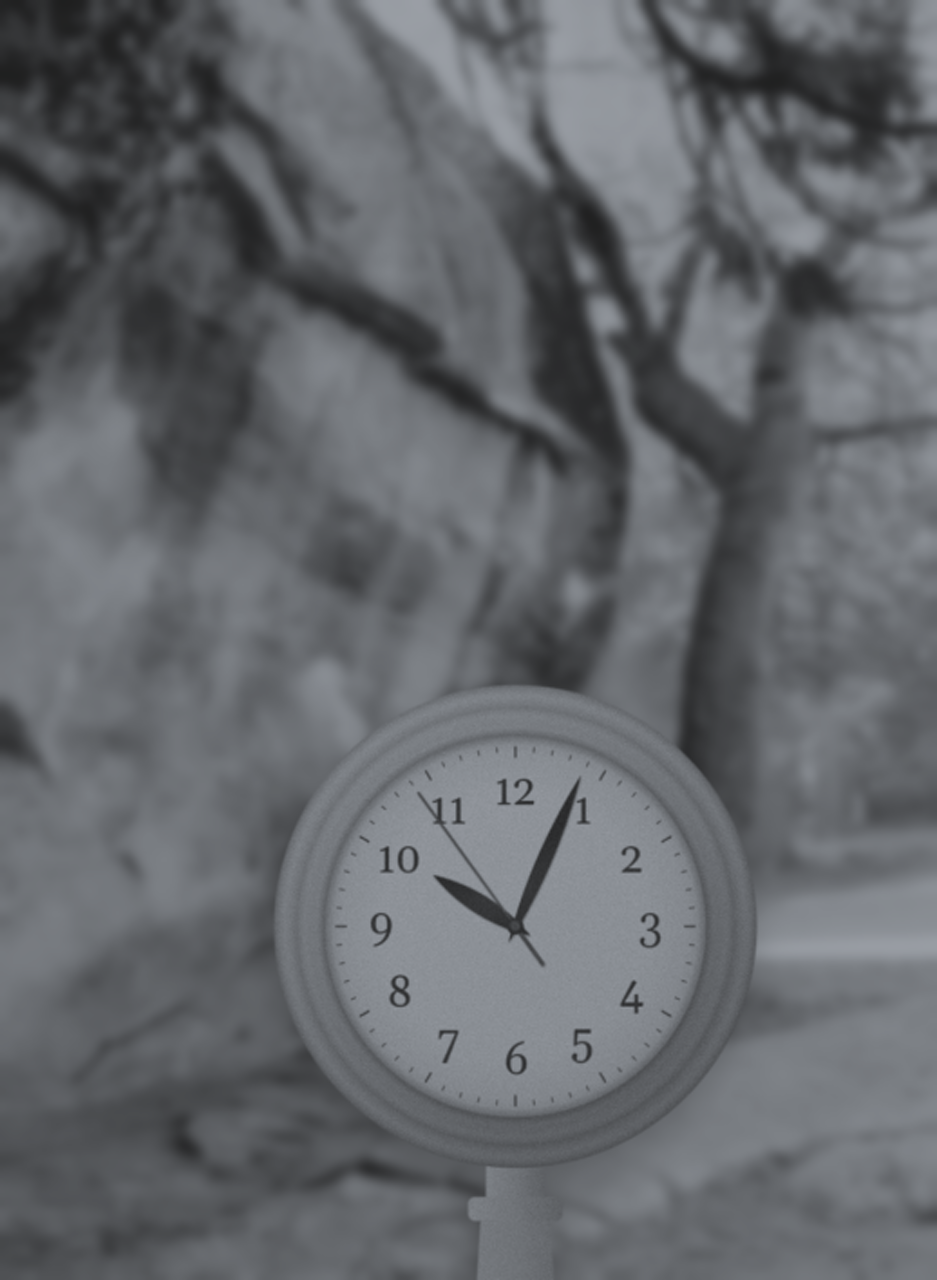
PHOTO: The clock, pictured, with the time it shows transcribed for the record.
10:03:54
